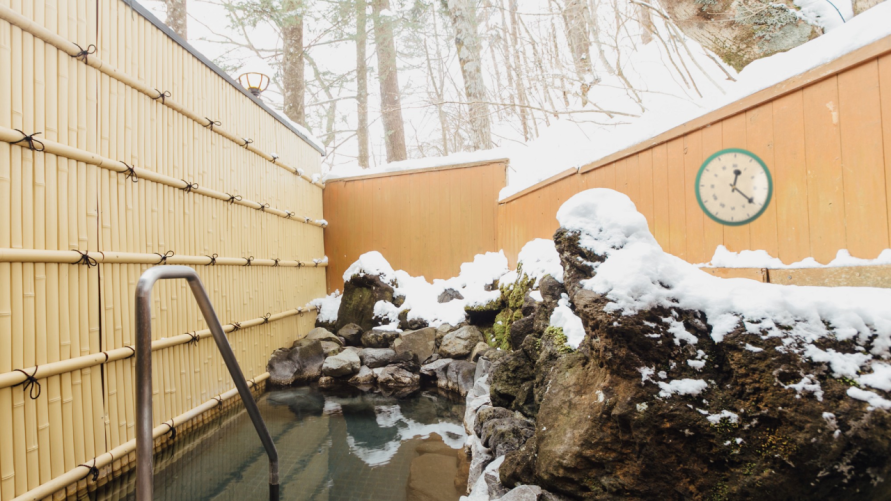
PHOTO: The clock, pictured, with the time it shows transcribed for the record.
12:21
